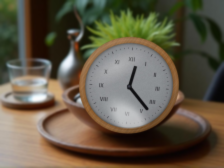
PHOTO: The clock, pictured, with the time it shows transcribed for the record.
12:23
